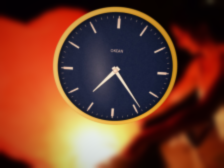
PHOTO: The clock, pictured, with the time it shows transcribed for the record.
7:24
